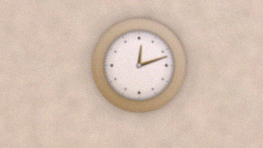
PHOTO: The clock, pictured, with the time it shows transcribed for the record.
12:12
